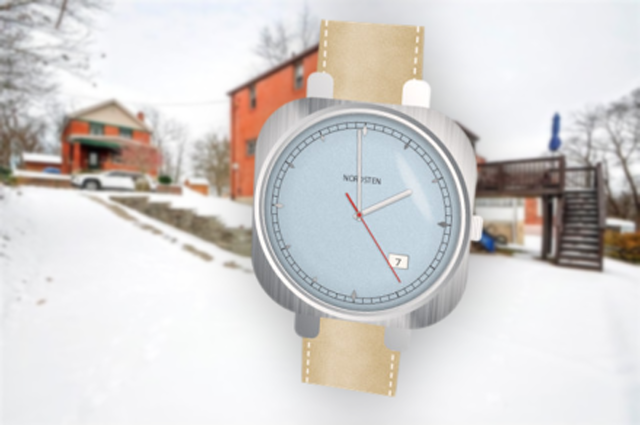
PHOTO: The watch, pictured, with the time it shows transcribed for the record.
1:59:24
